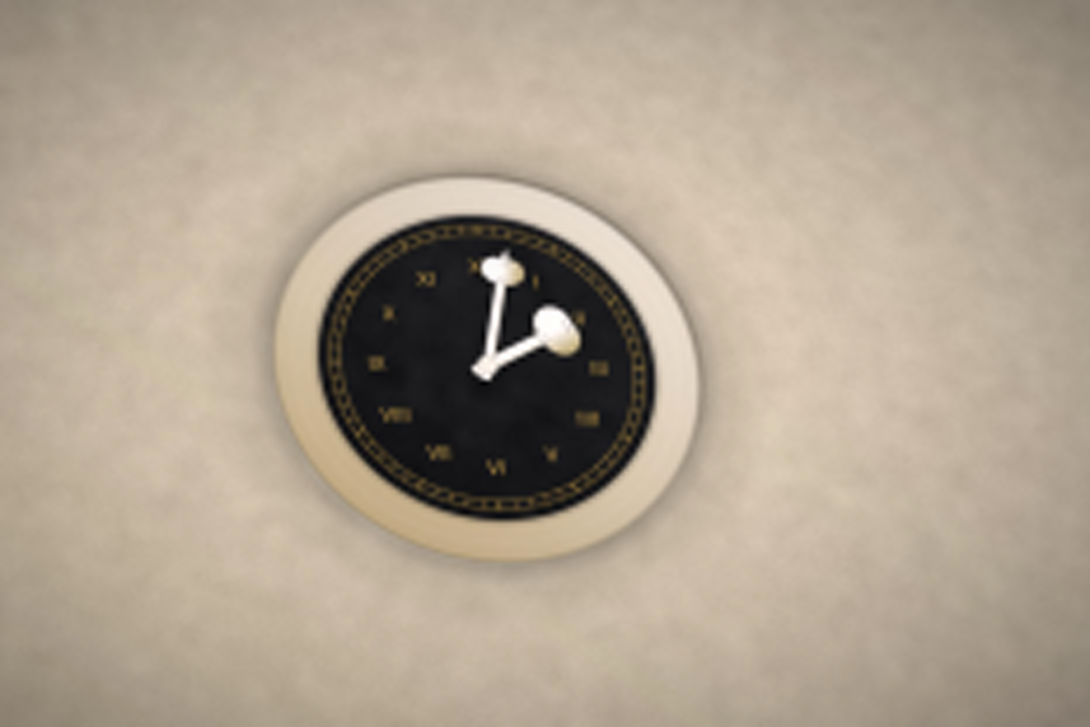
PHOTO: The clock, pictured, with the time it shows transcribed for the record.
2:02
